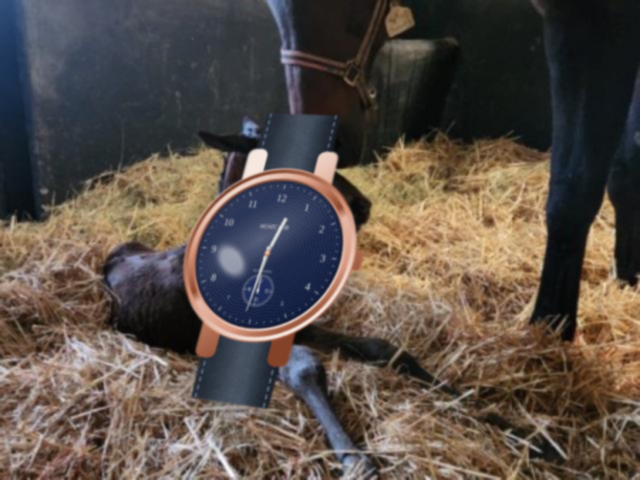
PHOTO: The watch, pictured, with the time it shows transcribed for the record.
12:31
